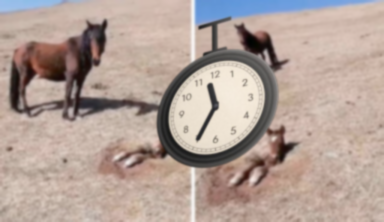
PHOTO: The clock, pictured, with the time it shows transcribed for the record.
11:35
